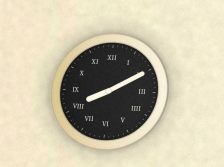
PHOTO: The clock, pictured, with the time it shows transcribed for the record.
8:10
